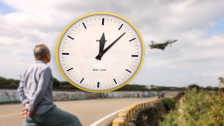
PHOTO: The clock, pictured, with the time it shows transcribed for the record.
12:07
